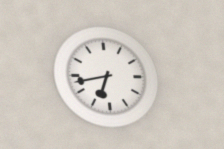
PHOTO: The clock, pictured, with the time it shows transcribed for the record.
6:43
